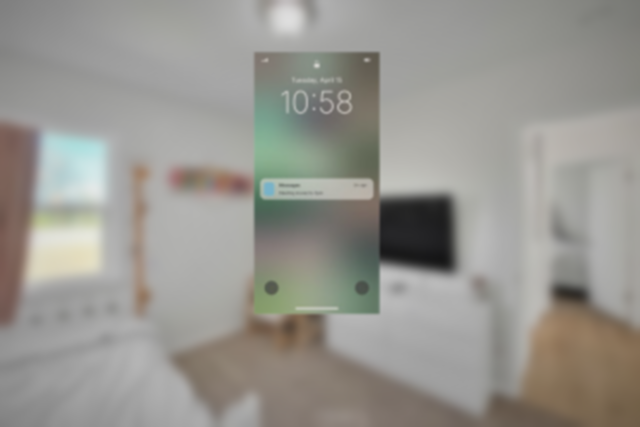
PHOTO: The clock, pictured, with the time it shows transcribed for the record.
10:58
